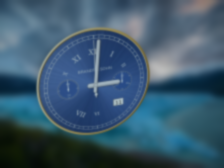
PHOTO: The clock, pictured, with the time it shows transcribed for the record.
3:01
